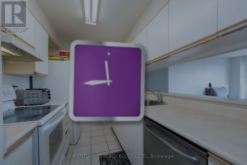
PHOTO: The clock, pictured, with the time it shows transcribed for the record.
11:44
